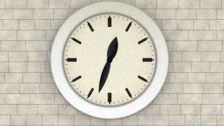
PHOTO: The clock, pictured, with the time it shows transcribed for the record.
12:33
